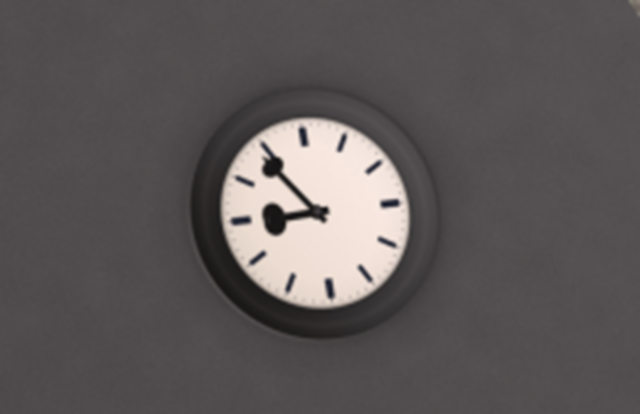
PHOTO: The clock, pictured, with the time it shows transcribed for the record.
8:54
